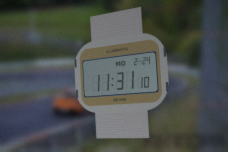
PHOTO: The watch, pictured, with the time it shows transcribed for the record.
11:31:10
